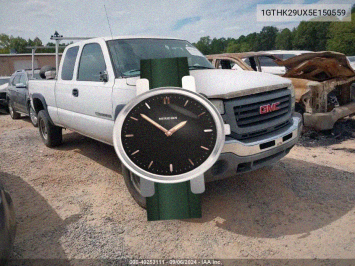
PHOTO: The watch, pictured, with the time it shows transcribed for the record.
1:52
